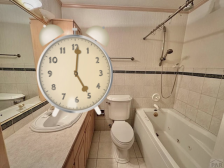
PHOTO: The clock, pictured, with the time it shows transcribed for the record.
5:01
